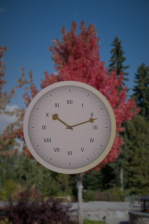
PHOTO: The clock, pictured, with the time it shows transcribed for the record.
10:12
